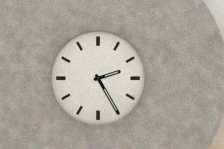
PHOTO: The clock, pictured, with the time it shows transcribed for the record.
2:25
